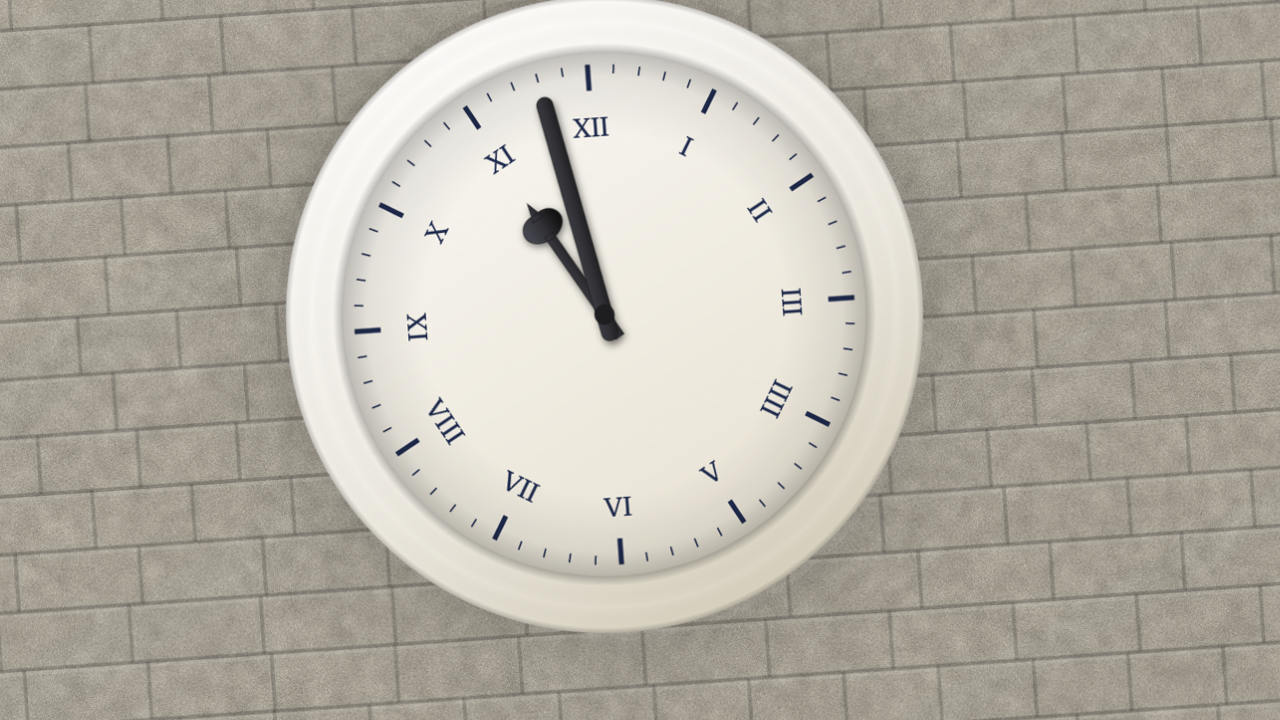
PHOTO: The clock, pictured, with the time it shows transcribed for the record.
10:58
